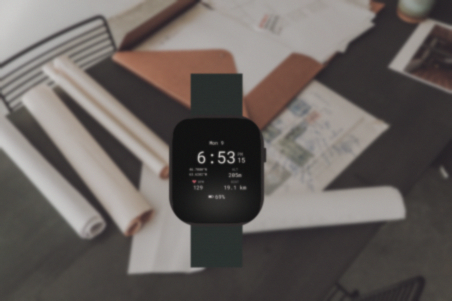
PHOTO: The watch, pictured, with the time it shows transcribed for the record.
6:53
